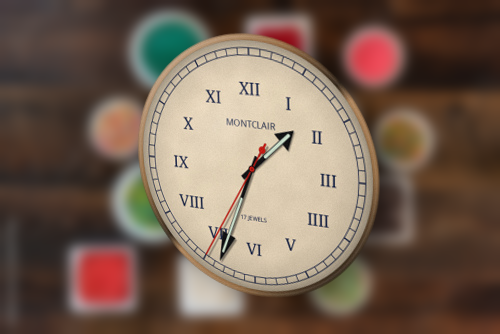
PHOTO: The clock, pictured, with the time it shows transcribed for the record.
1:33:35
